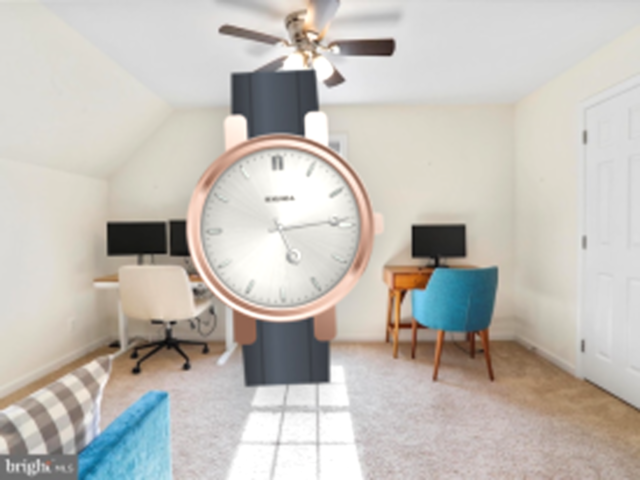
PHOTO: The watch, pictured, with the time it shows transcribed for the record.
5:14
